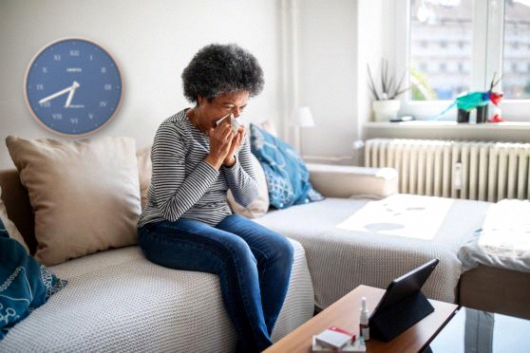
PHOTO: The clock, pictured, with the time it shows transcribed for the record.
6:41
